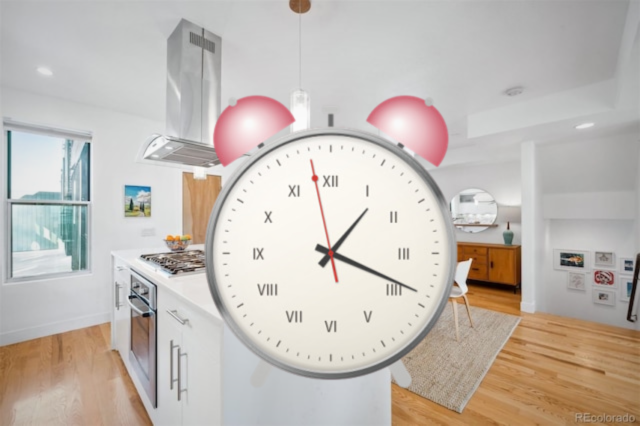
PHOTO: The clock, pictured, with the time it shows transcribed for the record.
1:18:58
